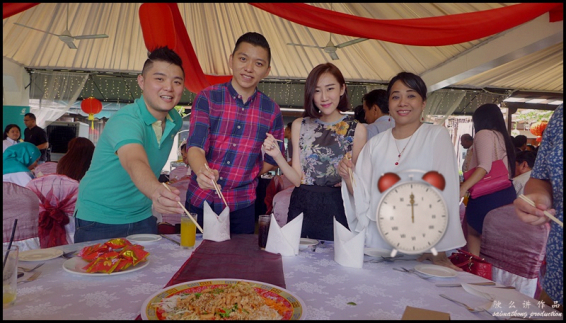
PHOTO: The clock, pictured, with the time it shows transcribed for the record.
12:00
